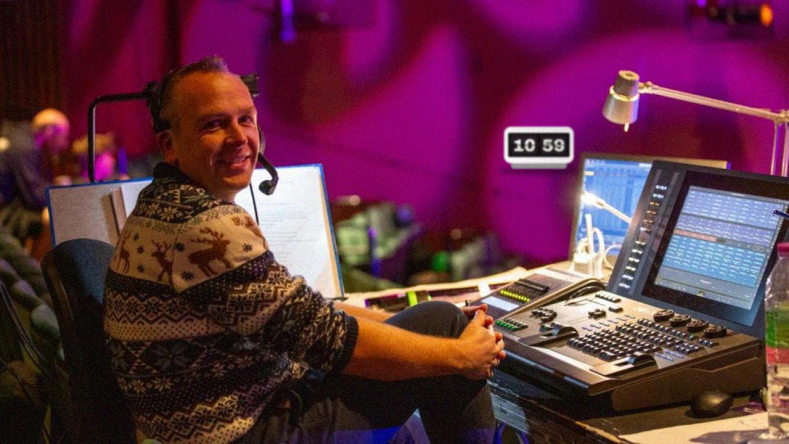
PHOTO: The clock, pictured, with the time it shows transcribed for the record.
10:59
